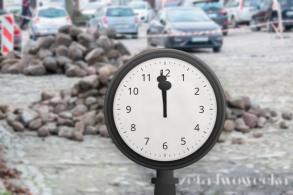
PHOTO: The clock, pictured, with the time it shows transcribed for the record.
11:59
